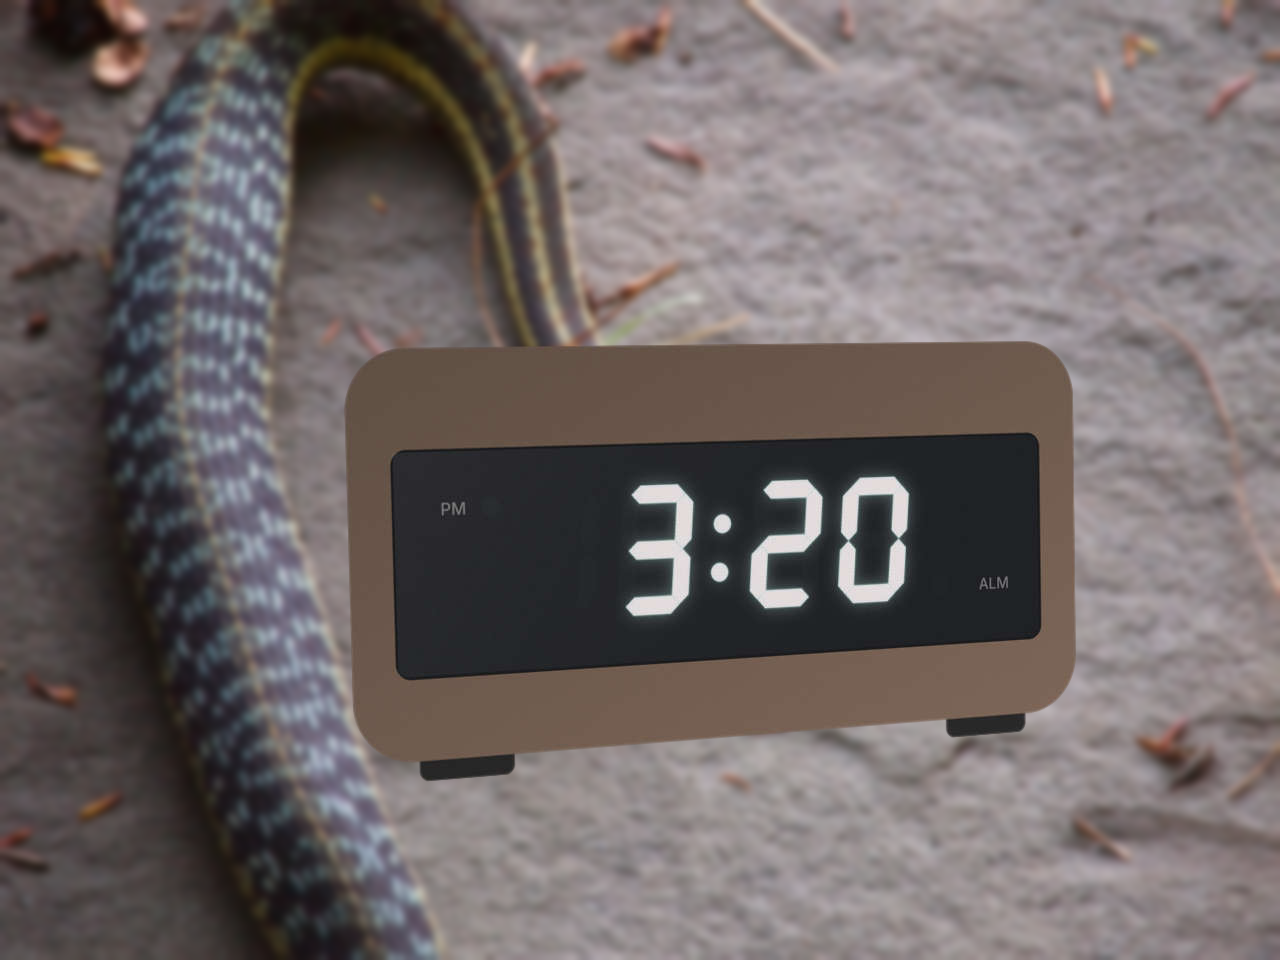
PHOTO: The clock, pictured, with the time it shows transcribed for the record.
3:20
